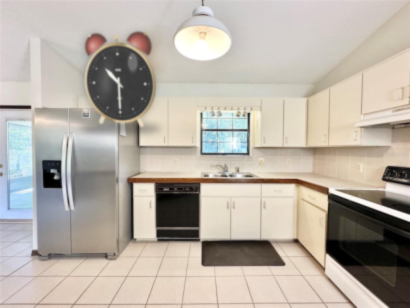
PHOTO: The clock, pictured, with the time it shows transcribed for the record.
10:30
